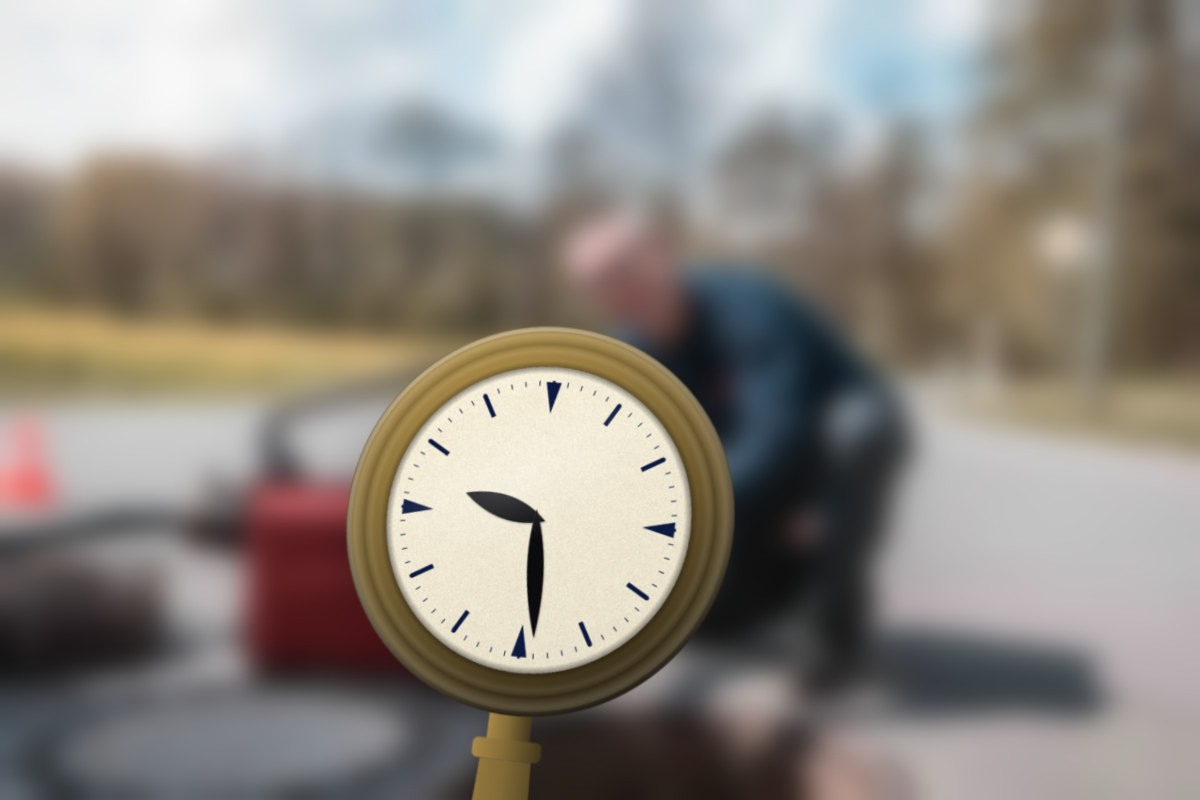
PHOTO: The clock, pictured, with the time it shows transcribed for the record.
9:29
